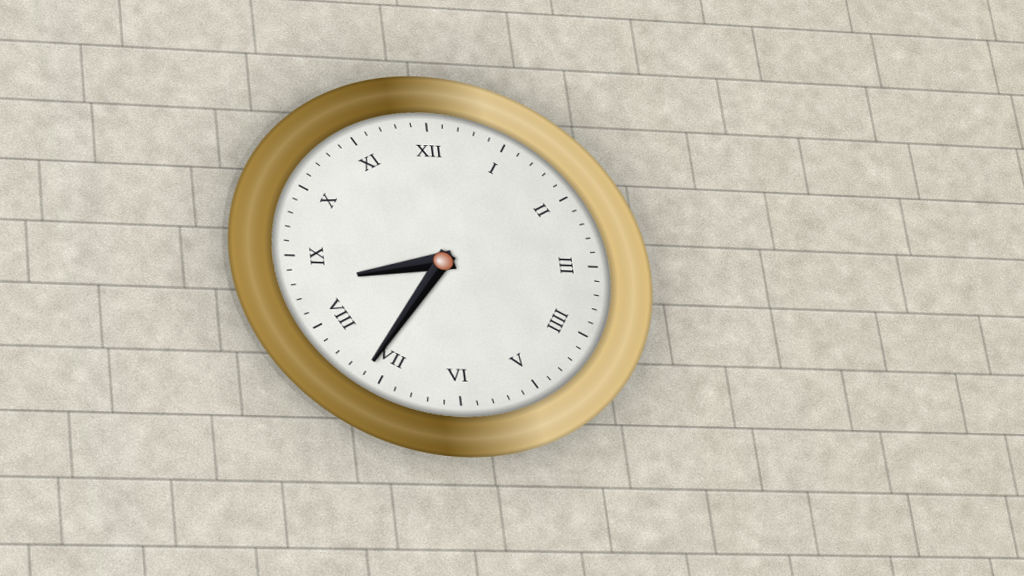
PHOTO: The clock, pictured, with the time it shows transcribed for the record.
8:36
